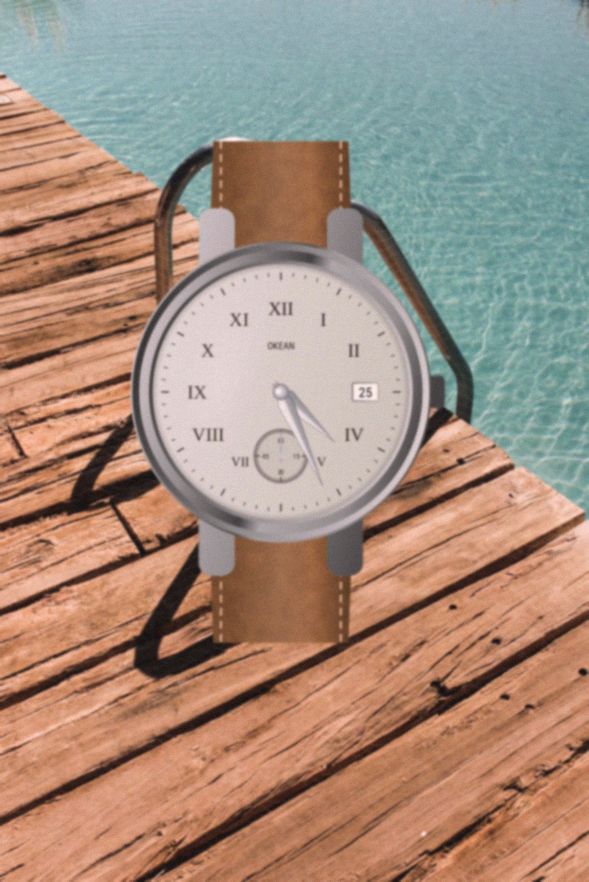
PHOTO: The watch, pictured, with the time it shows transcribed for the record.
4:26
